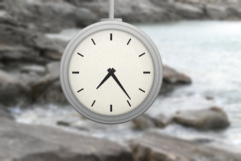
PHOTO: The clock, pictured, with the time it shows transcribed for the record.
7:24
